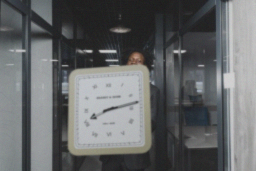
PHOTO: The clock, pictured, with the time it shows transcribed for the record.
8:13
